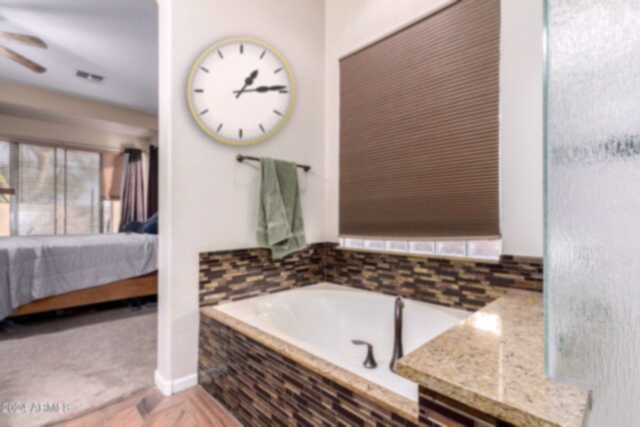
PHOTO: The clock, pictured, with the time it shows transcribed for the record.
1:14
